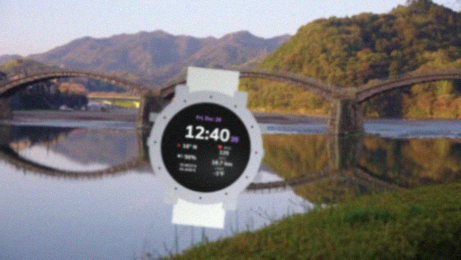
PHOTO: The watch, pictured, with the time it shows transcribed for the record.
12:40
